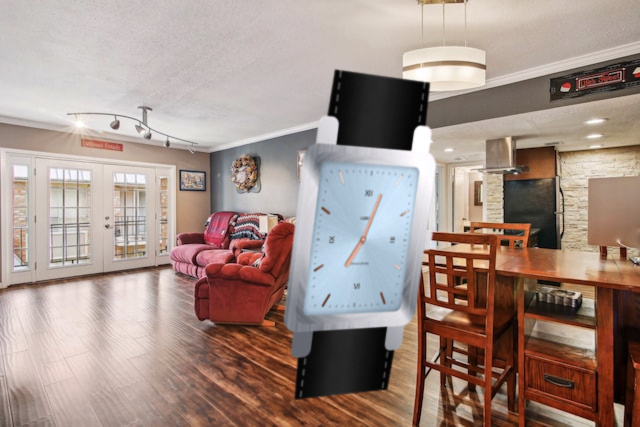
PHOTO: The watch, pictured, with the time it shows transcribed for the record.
7:03
